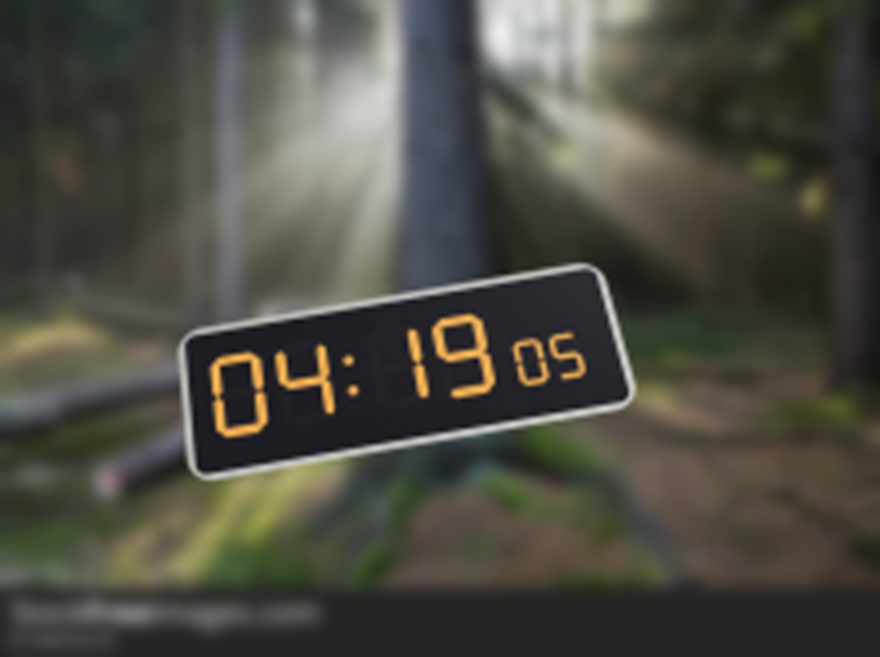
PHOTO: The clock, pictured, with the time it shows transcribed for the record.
4:19:05
